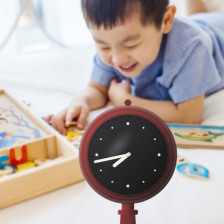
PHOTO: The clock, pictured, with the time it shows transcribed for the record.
7:43
